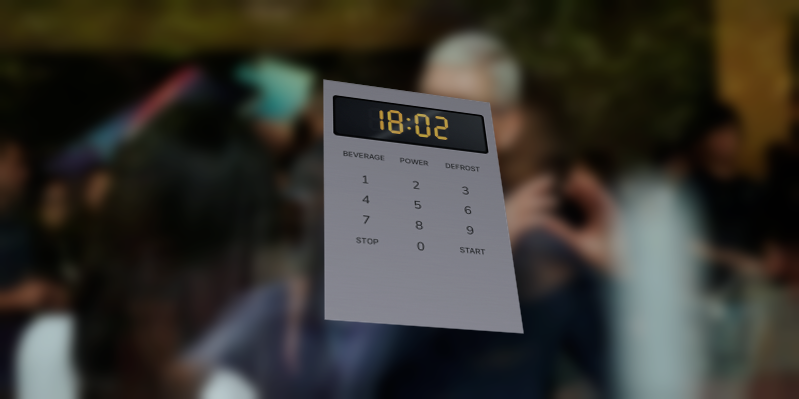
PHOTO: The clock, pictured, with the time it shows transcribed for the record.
18:02
